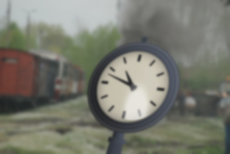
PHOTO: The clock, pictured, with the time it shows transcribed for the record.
10:48
